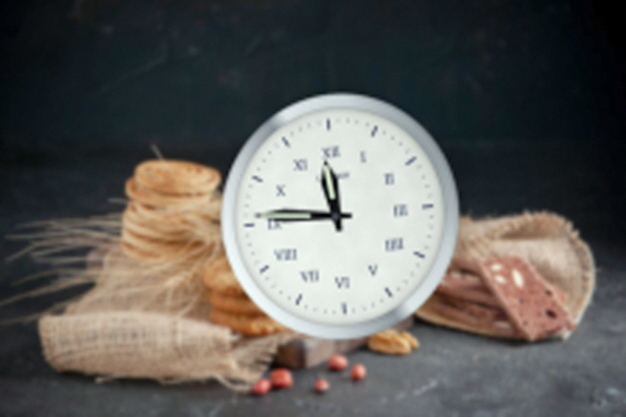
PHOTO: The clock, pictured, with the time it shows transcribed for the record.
11:46
